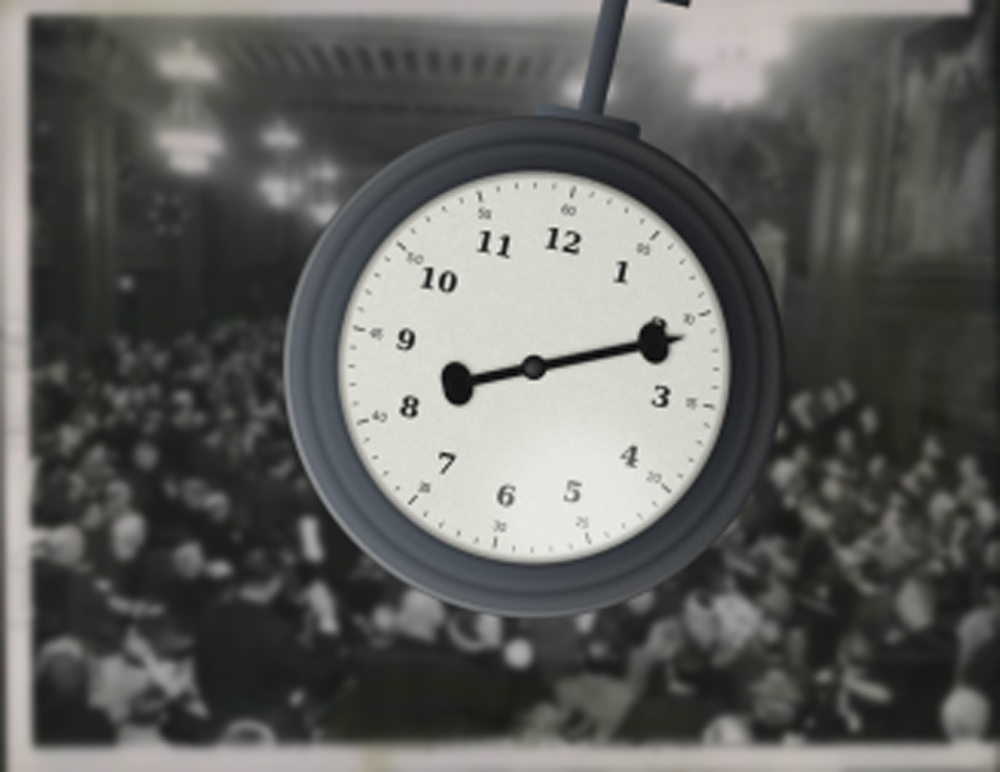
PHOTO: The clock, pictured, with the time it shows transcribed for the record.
8:11
